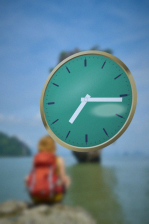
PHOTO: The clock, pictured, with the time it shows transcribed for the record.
7:16
